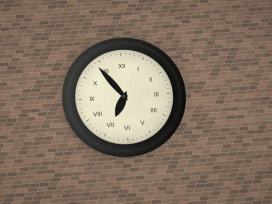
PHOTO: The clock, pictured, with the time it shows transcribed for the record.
6:54
